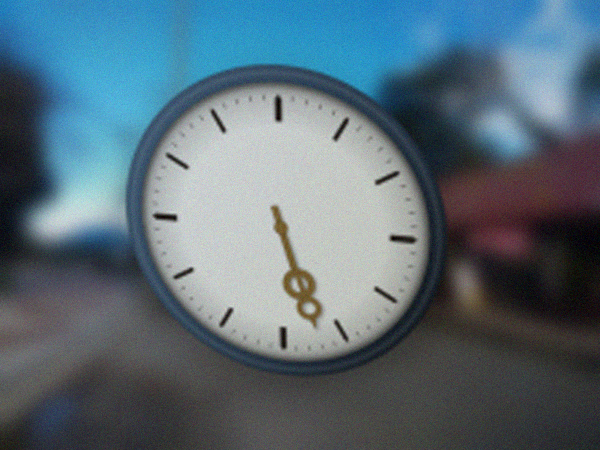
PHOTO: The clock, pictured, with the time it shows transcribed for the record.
5:27
